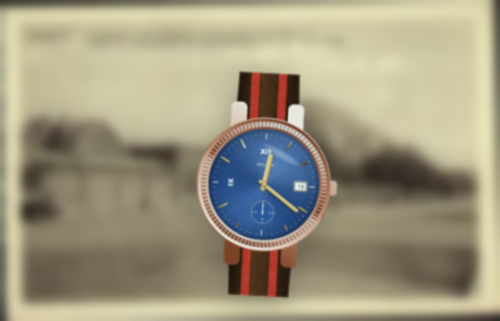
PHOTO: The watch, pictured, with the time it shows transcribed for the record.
12:21
